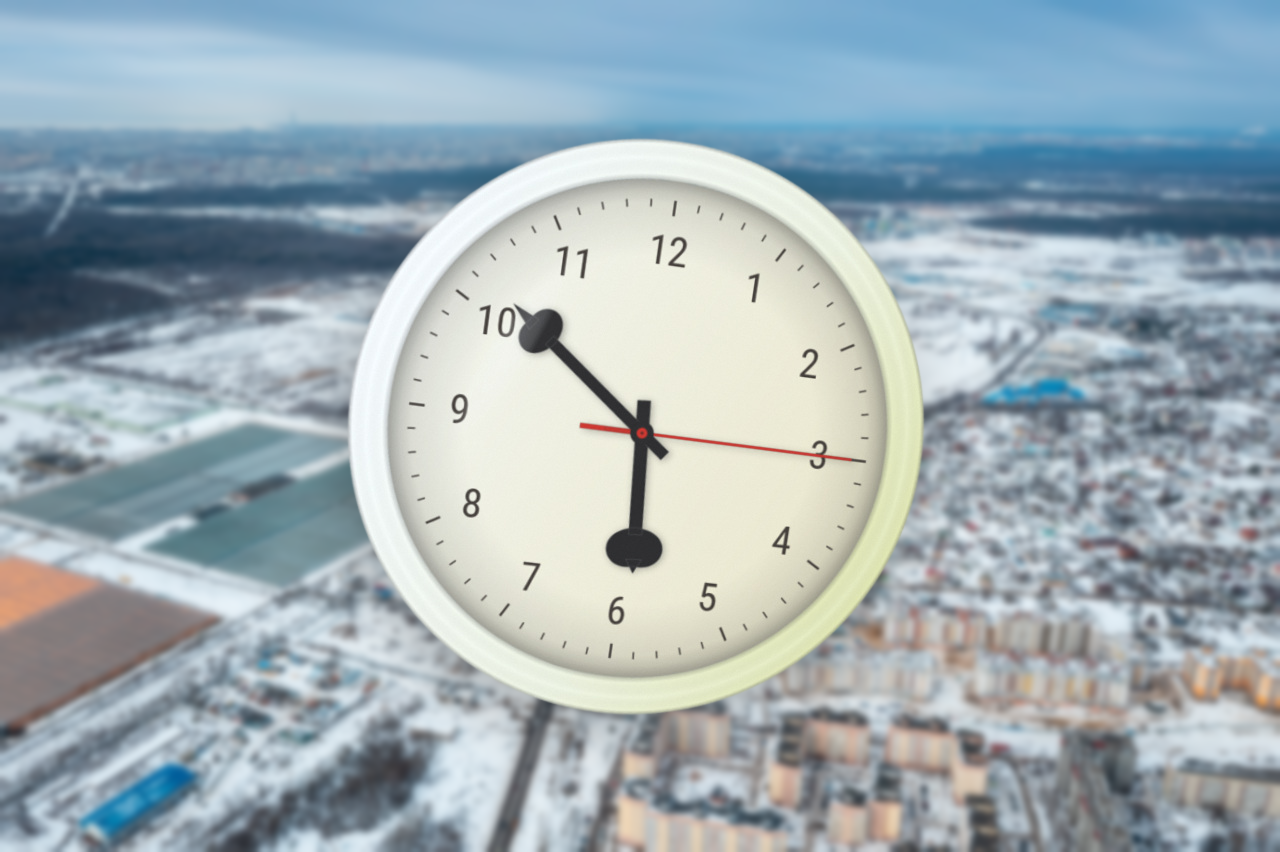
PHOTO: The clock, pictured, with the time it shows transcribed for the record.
5:51:15
